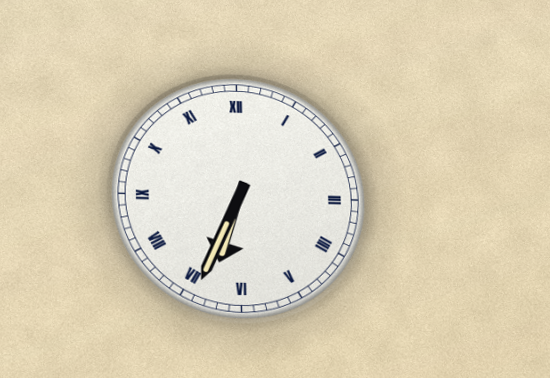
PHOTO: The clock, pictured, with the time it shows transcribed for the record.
6:34
